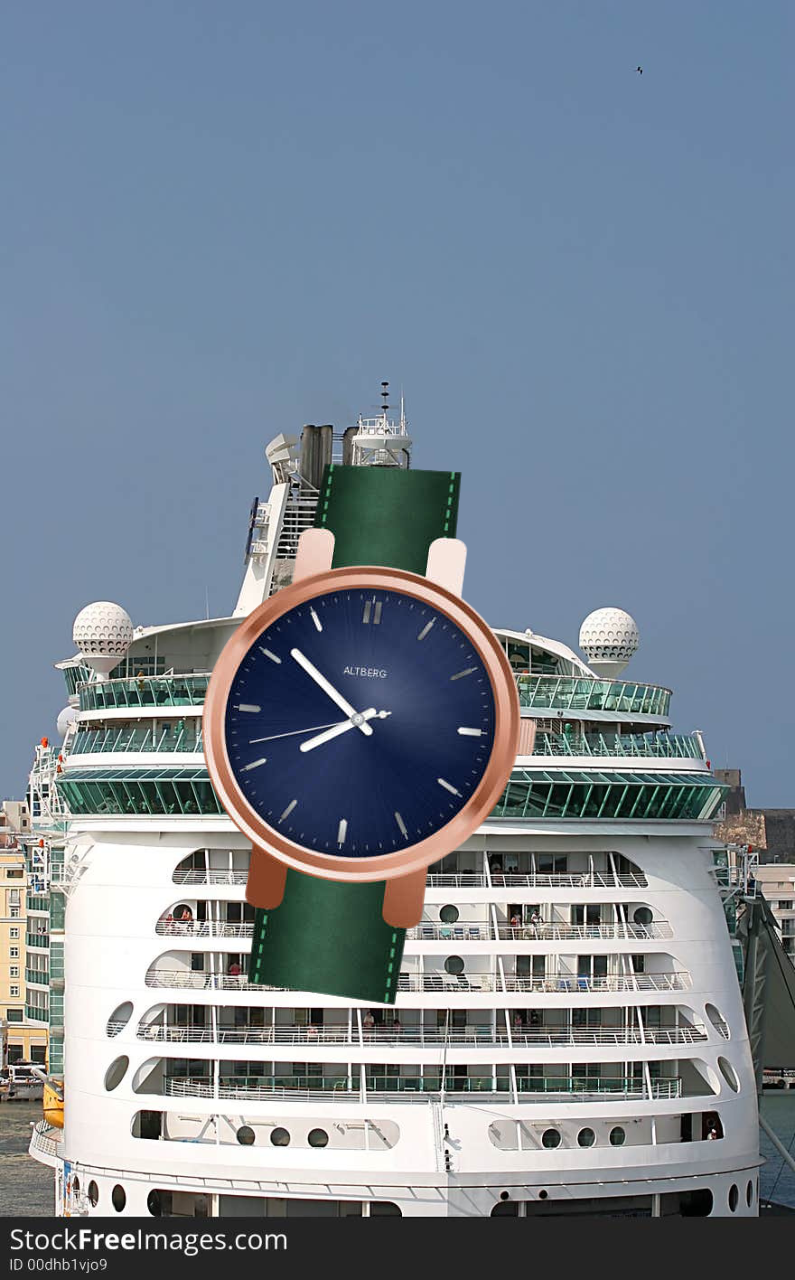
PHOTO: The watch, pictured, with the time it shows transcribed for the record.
7:51:42
